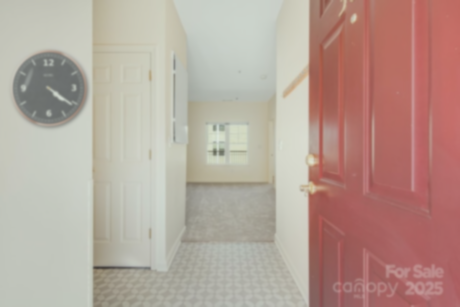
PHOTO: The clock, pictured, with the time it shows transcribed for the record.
4:21
